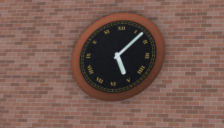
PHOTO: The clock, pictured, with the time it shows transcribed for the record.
5:07
